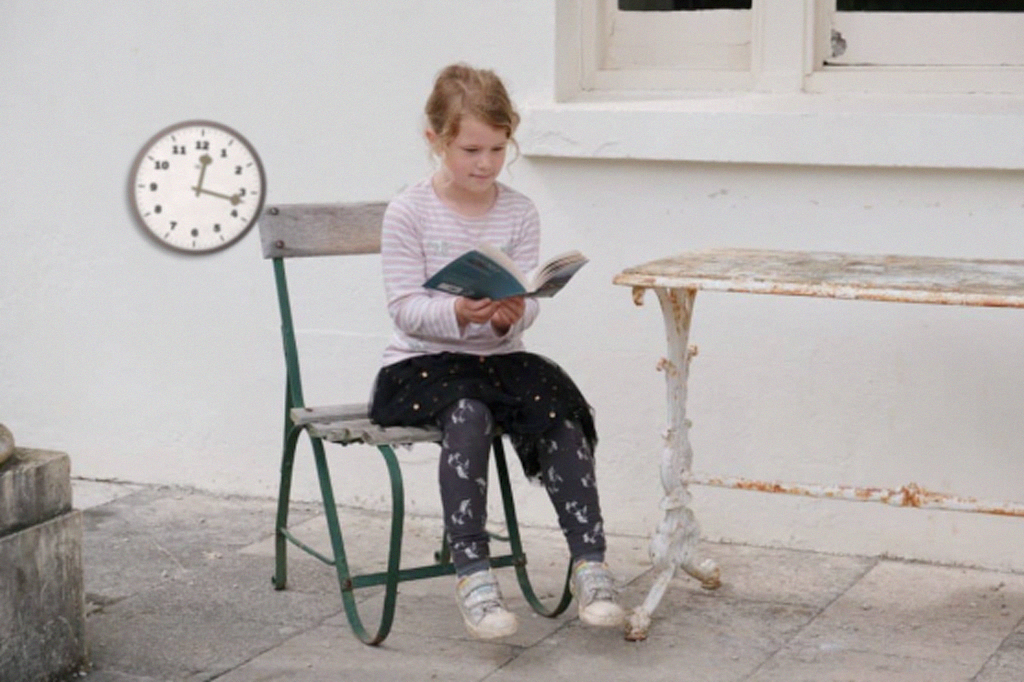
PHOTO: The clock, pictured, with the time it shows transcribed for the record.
12:17
